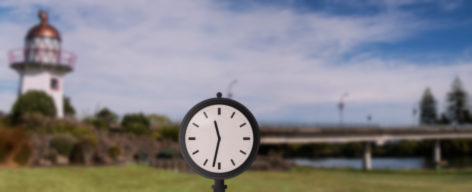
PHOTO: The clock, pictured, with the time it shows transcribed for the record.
11:32
